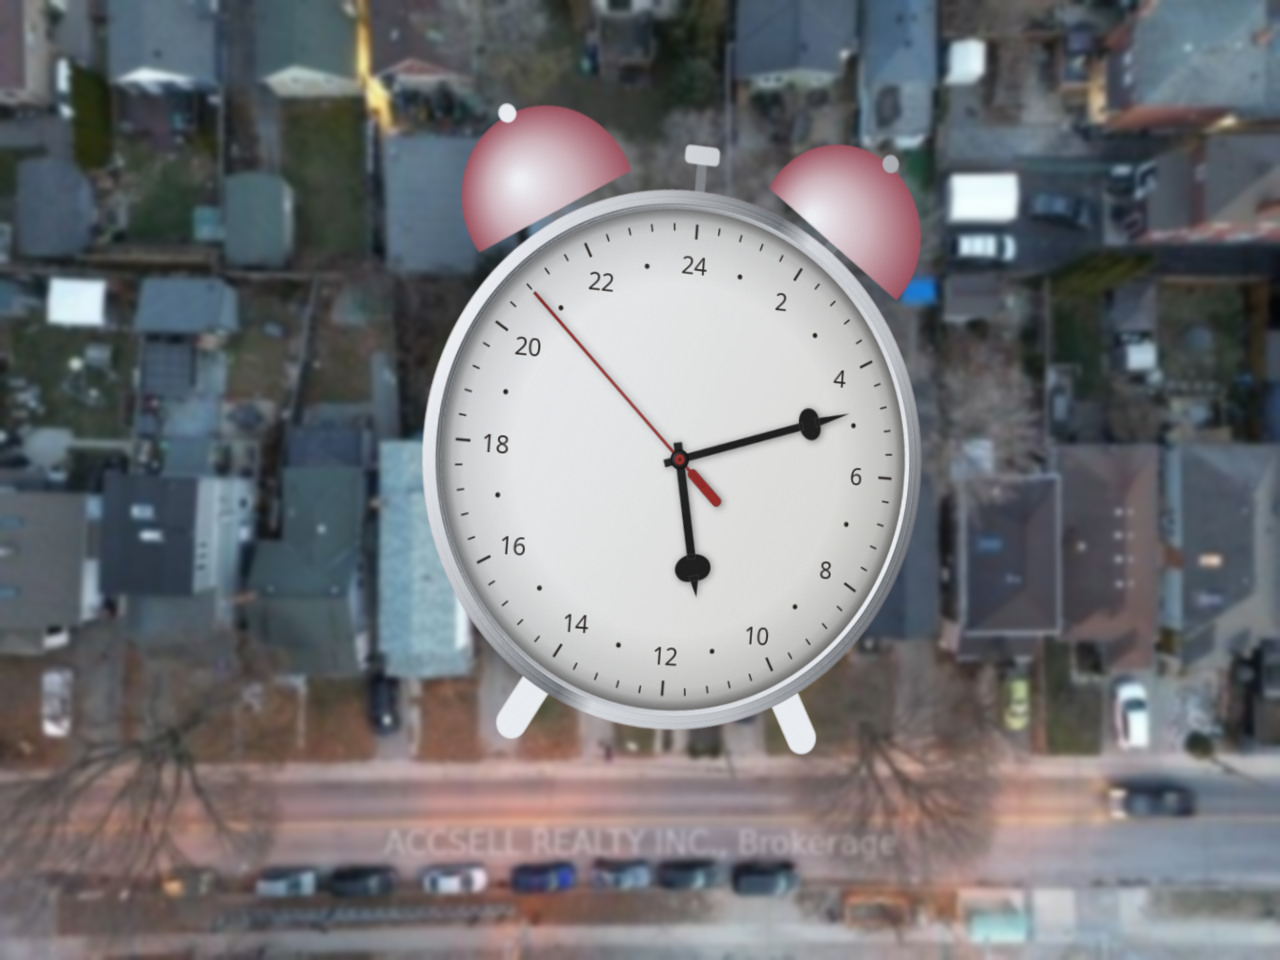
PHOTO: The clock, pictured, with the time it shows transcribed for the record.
11:11:52
